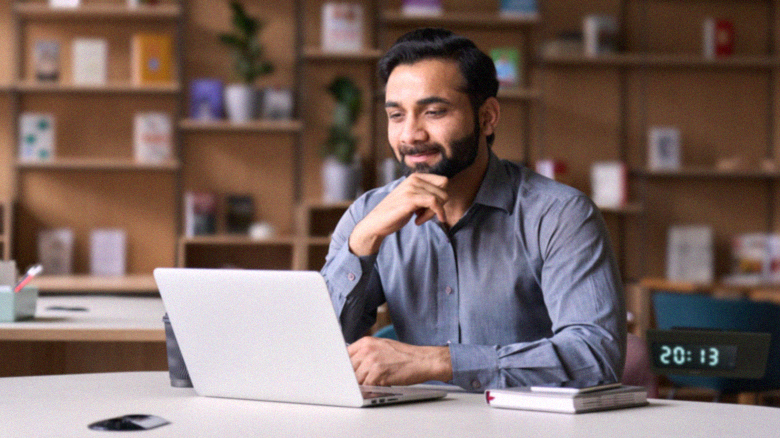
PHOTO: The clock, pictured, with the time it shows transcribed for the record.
20:13
